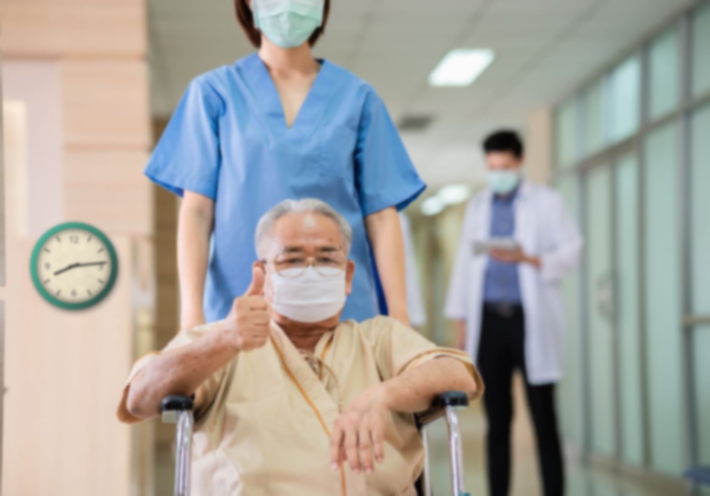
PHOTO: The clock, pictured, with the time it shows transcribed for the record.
8:14
